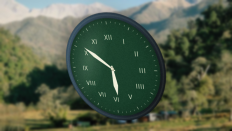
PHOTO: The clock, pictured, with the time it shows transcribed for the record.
5:51
